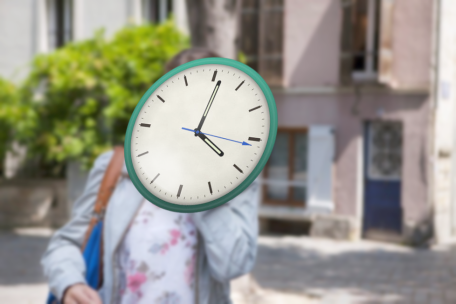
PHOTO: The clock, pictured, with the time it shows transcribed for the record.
4:01:16
